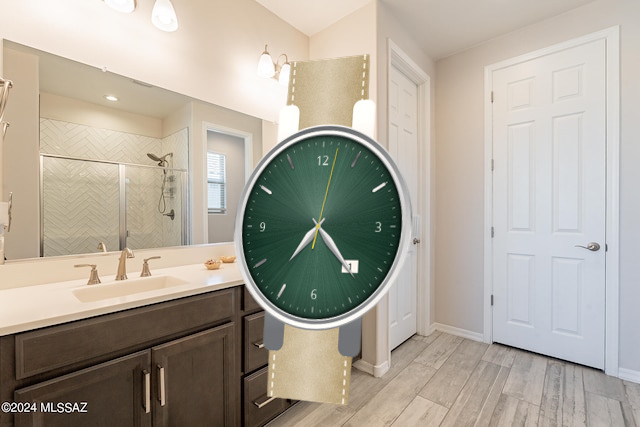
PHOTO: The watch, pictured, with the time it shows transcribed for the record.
7:23:02
